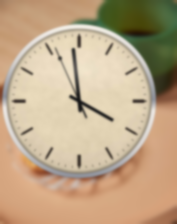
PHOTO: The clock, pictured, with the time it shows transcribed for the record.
3:58:56
